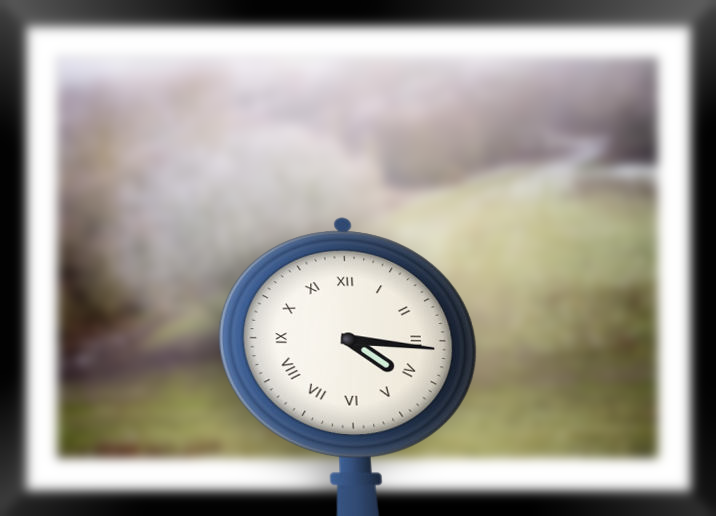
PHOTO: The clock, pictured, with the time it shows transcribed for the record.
4:16
